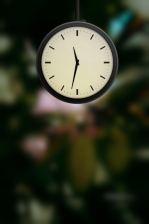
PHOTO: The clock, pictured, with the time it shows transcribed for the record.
11:32
